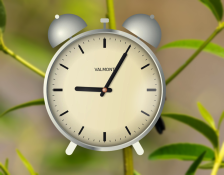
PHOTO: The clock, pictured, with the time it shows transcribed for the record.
9:05
